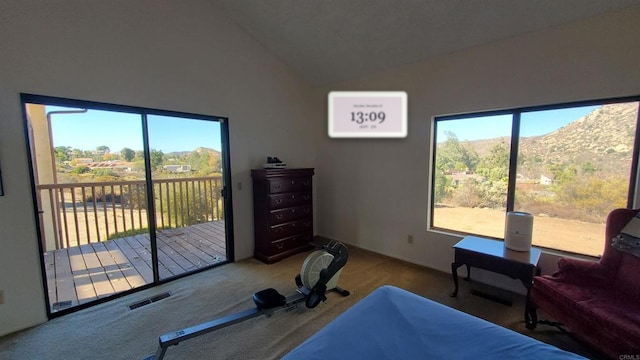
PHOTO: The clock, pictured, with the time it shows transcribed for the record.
13:09
